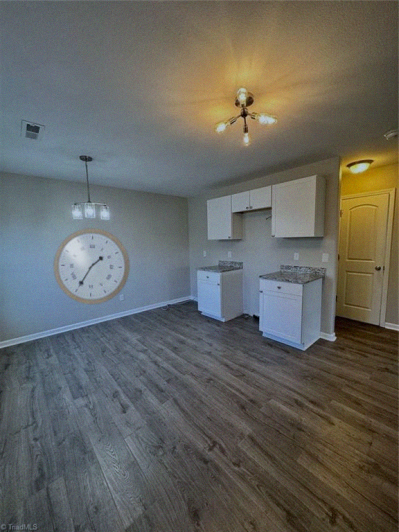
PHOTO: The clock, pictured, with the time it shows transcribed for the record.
1:35
